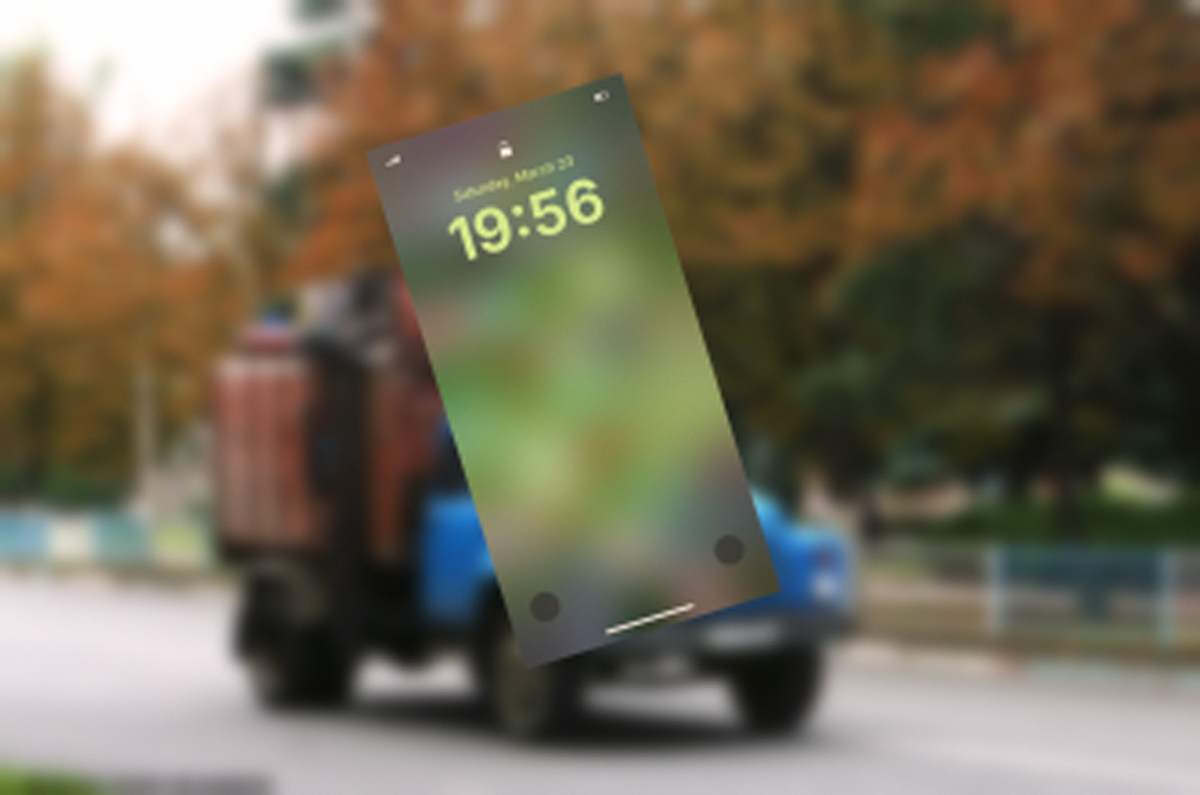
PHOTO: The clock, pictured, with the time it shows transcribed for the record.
19:56
